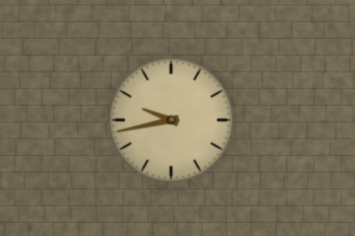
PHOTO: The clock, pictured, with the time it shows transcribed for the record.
9:43
